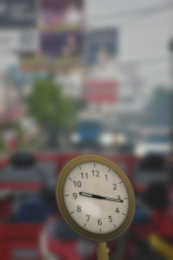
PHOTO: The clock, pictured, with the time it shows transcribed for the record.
9:16
